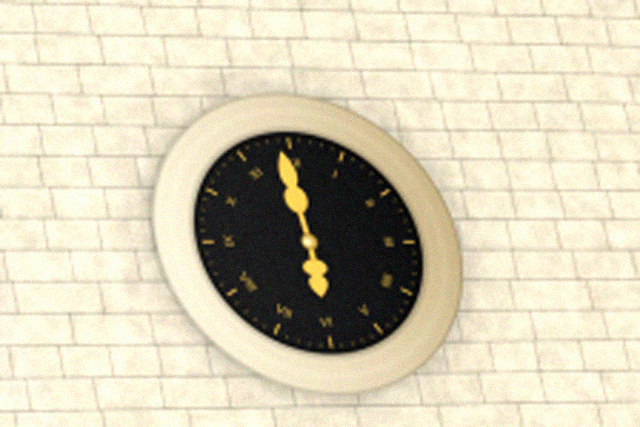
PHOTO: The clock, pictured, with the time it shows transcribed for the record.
5:59
